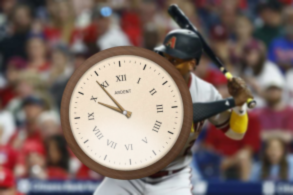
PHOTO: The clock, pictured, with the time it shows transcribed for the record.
9:54
